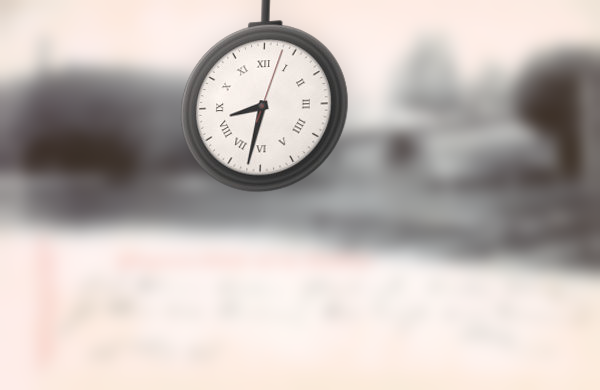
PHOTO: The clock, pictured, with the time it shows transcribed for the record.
8:32:03
